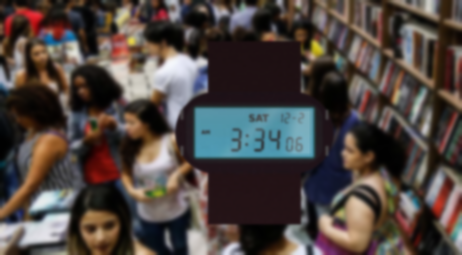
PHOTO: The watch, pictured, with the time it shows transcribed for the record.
3:34:06
